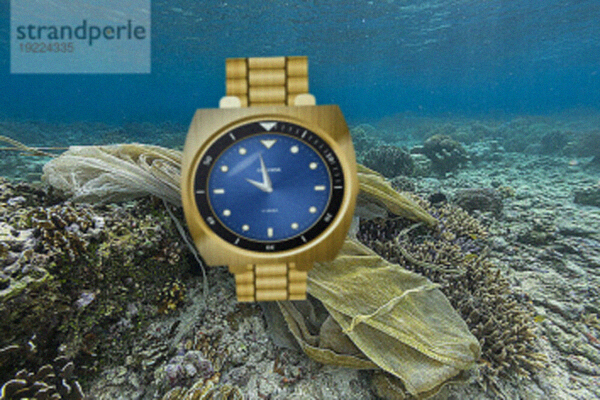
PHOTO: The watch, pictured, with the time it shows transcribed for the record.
9:58
